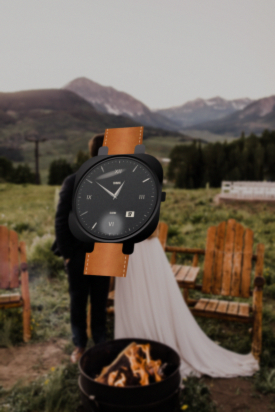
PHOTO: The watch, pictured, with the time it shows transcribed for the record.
12:51
